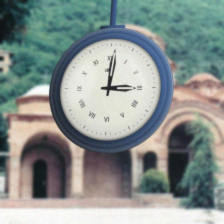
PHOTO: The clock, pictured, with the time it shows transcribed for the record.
3:01
